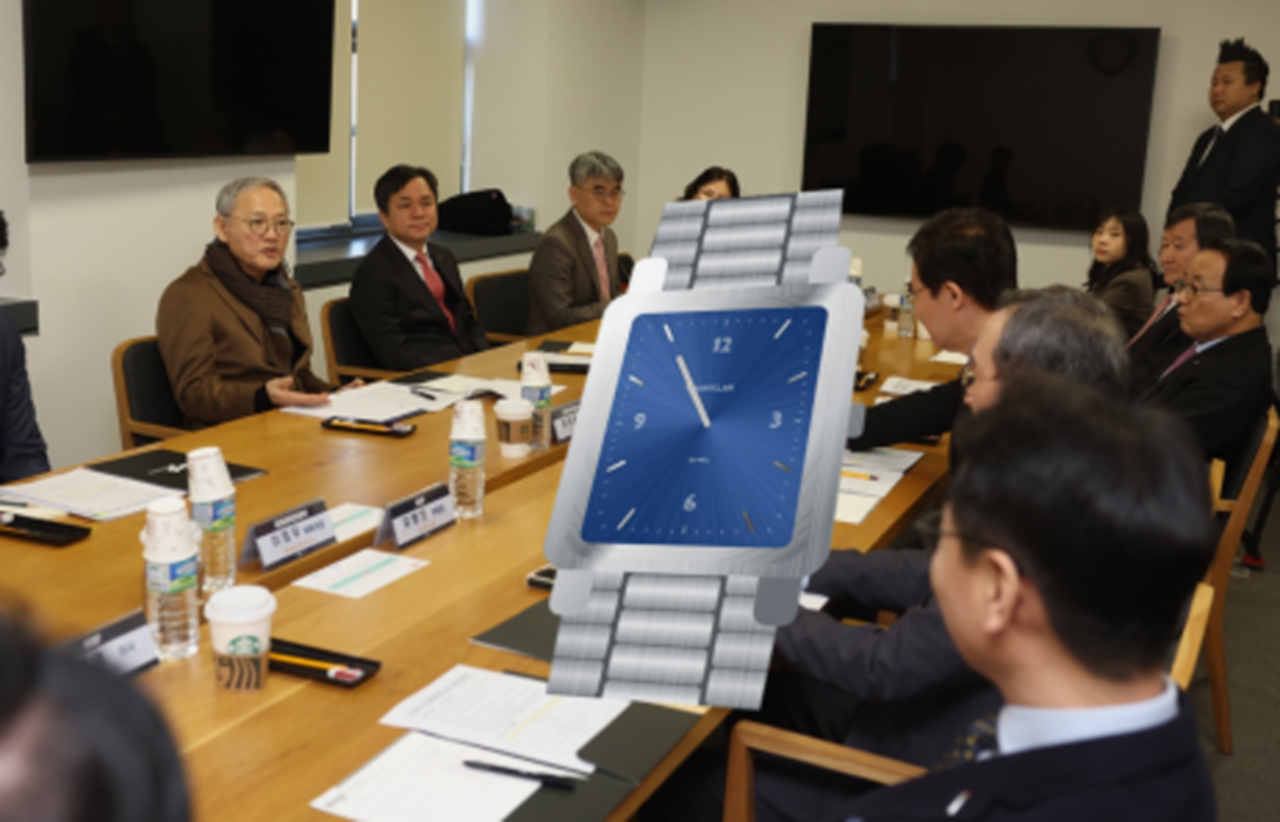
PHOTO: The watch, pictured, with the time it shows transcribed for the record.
10:55
